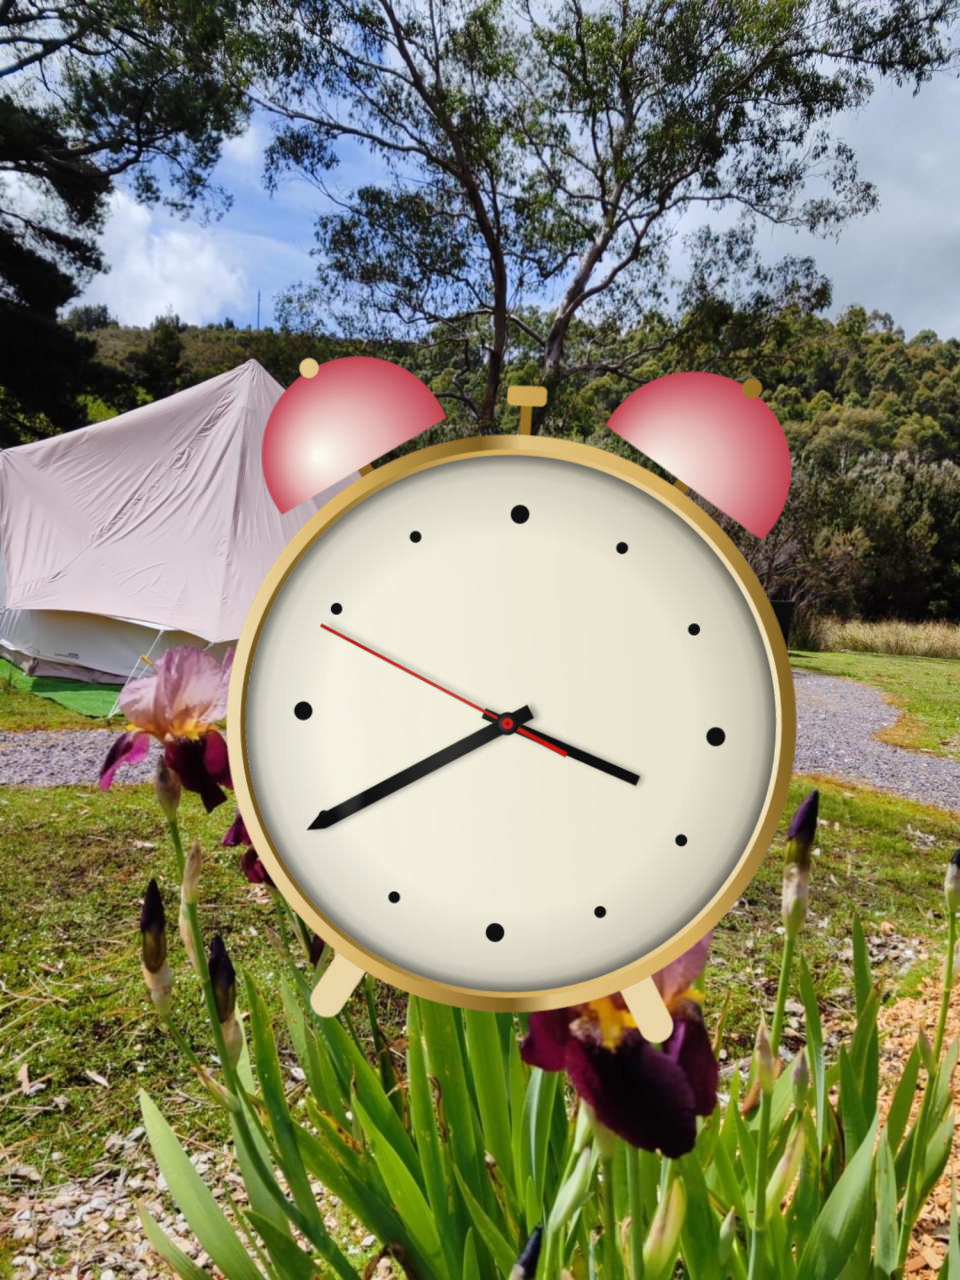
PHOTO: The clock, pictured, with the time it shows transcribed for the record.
3:39:49
